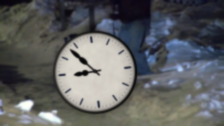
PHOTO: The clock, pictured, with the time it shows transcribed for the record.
8:53
